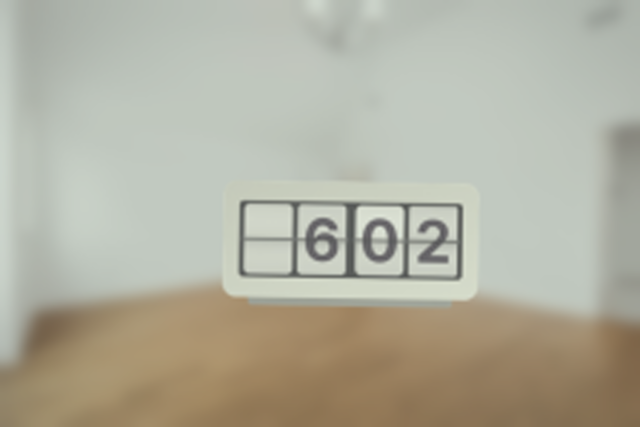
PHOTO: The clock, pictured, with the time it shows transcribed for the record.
6:02
